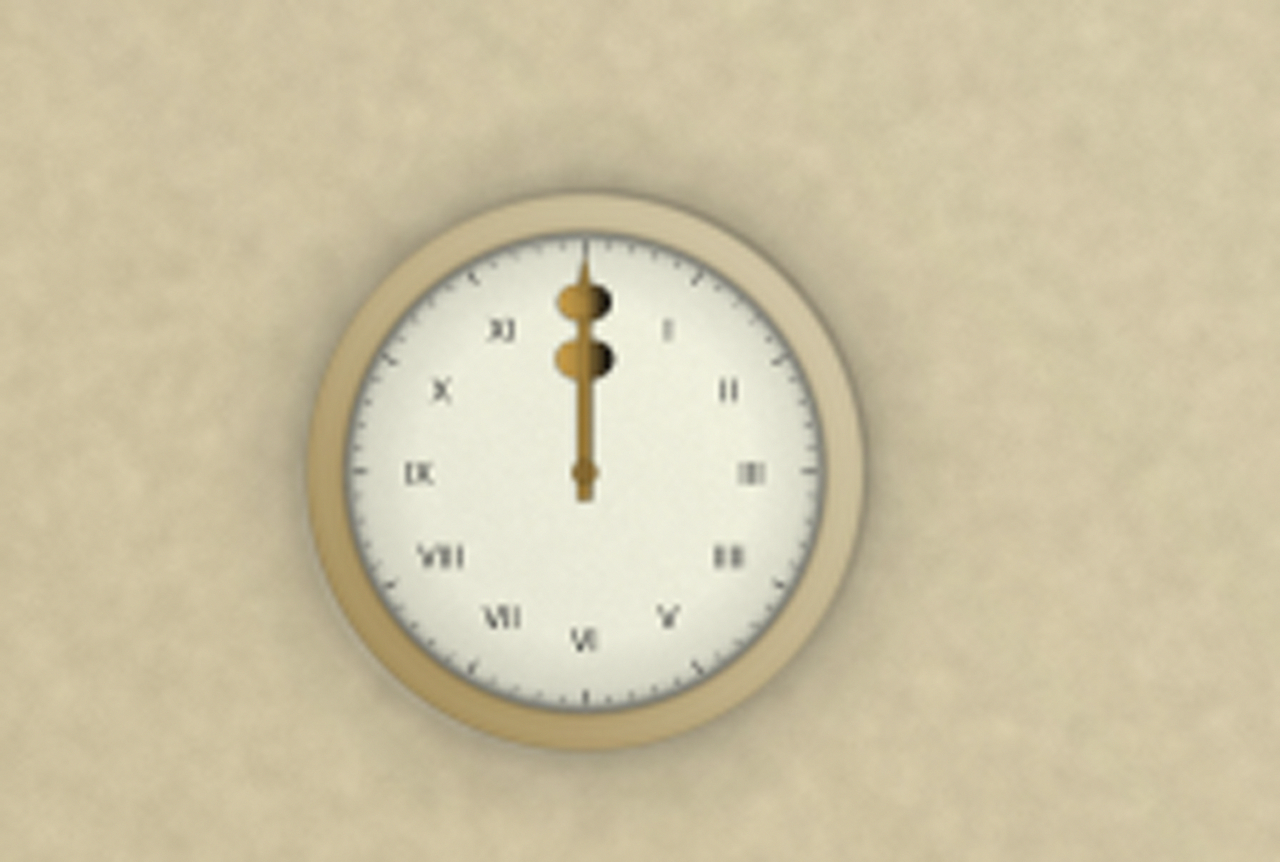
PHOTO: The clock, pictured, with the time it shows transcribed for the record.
12:00
